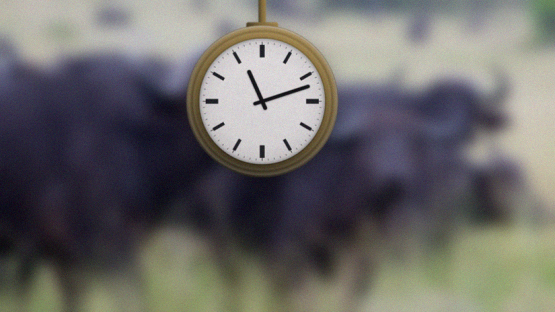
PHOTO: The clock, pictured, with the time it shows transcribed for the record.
11:12
